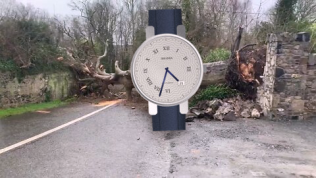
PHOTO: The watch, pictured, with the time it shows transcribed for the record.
4:33
